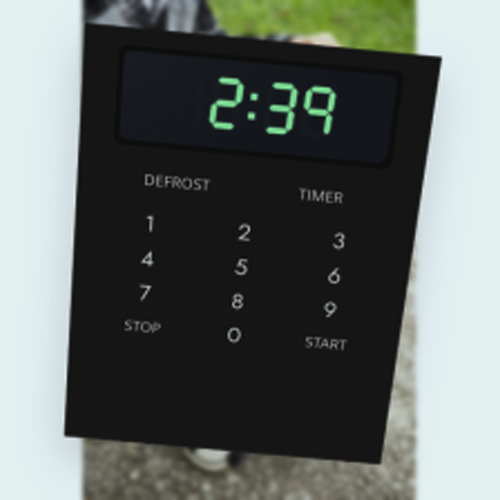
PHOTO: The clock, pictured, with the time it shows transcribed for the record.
2:39
